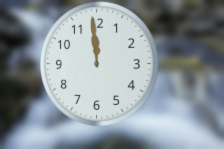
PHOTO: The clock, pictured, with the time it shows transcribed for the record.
11:59
